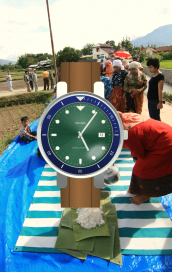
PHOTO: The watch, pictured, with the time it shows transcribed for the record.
5:06
